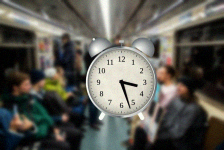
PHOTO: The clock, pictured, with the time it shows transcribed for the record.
3:27
